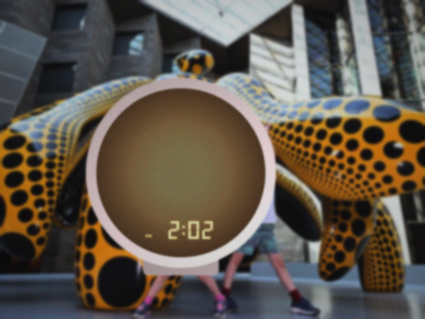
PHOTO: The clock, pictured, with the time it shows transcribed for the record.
2:02
